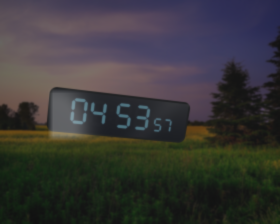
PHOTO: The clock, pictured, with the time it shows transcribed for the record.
4:53:57
